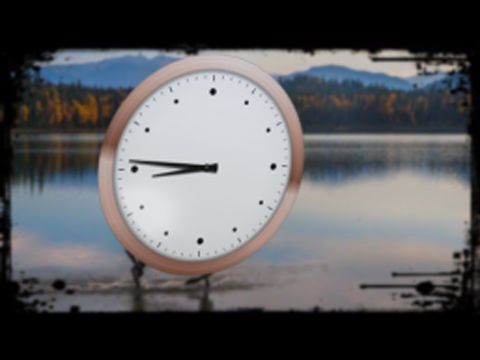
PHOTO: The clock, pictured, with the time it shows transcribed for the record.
8:46
